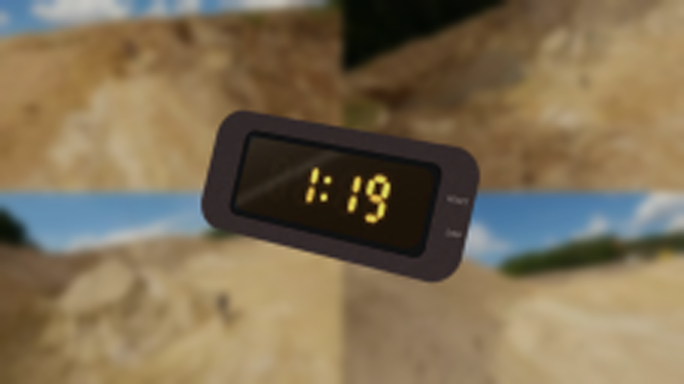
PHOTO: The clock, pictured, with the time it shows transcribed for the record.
1:19
